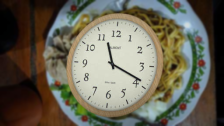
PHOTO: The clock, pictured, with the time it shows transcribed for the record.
11:19
